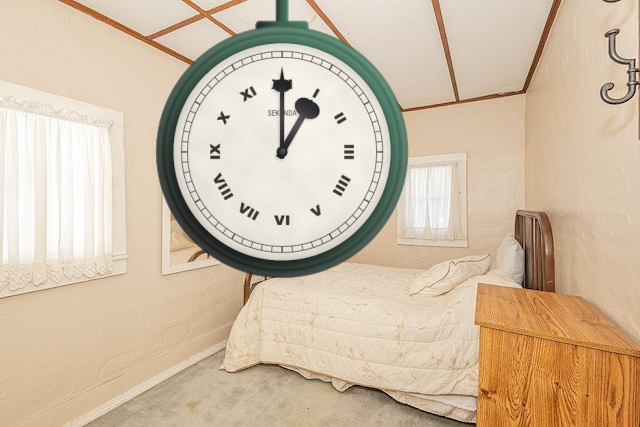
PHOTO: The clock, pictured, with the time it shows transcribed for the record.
1:00
